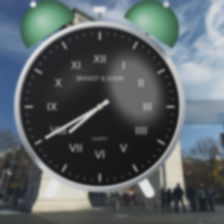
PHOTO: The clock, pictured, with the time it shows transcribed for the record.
7:40
